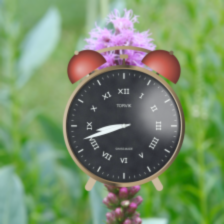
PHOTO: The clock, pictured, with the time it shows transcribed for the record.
8:42
